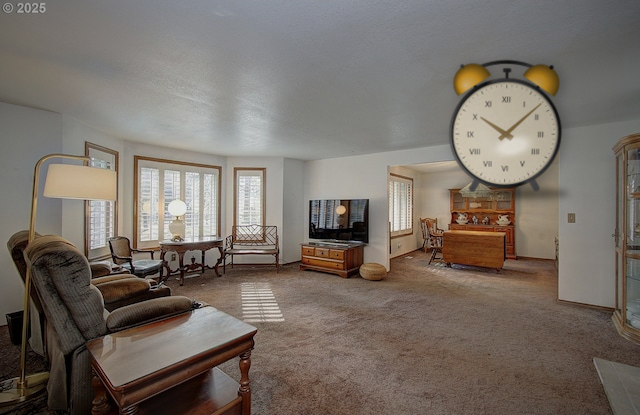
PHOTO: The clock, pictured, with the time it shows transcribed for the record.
10:08
